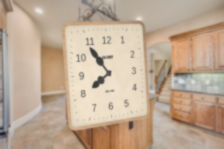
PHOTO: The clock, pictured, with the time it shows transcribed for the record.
7:54
